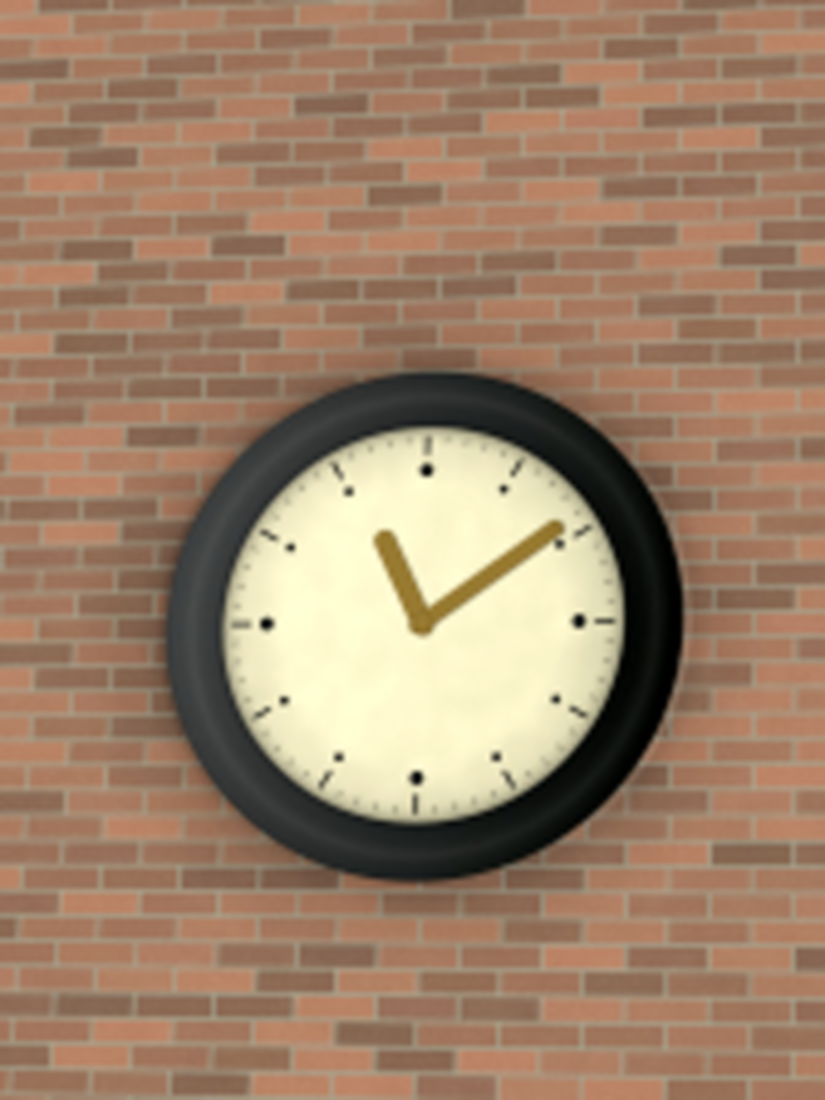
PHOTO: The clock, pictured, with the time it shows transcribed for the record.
11:09
